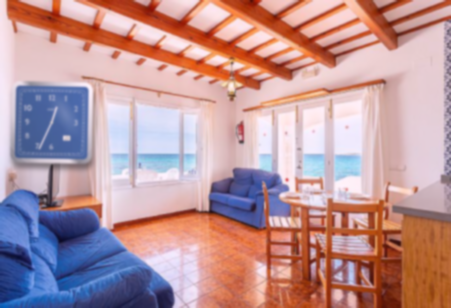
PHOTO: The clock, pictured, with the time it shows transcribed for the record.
12:34
